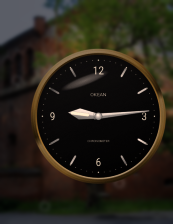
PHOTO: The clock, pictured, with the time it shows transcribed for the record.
9:14
